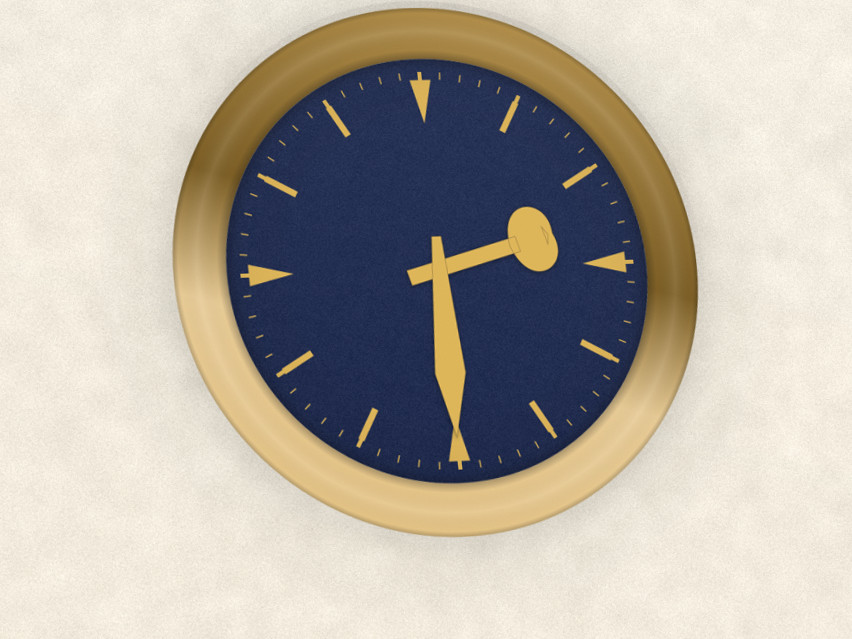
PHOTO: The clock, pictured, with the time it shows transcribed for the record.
2:30
